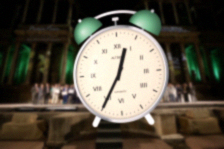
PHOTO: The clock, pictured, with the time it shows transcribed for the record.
12:35
